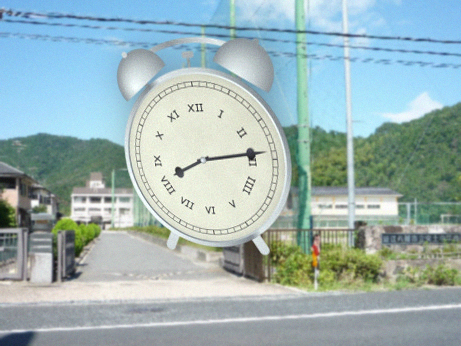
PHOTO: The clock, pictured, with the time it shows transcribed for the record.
8:14
